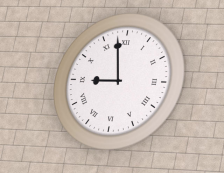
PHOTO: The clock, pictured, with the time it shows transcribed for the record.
8:58
